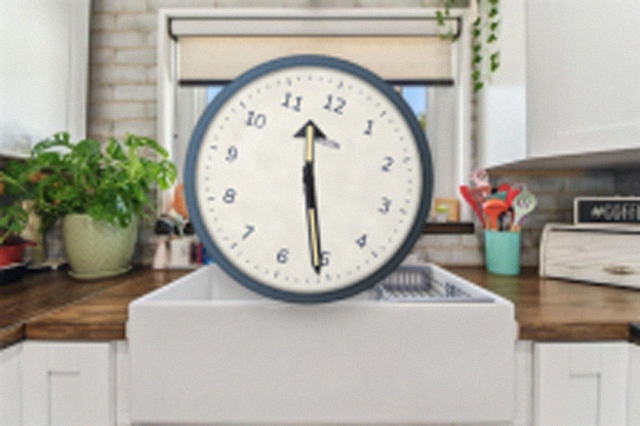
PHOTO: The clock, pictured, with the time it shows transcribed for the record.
11:26
